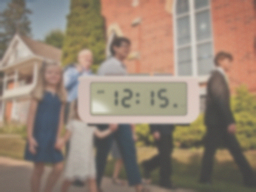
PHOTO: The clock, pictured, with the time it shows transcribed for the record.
12:15
